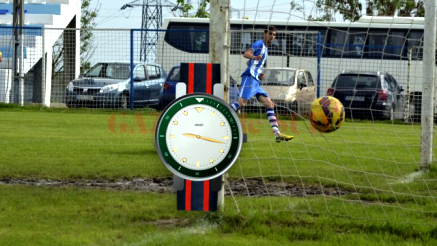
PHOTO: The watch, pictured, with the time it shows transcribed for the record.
9:17
